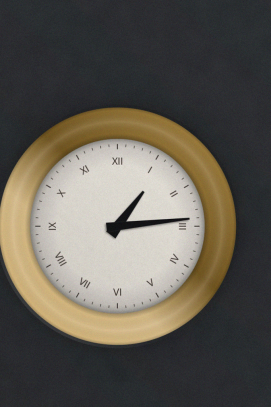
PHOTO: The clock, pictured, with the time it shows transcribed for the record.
1:14
